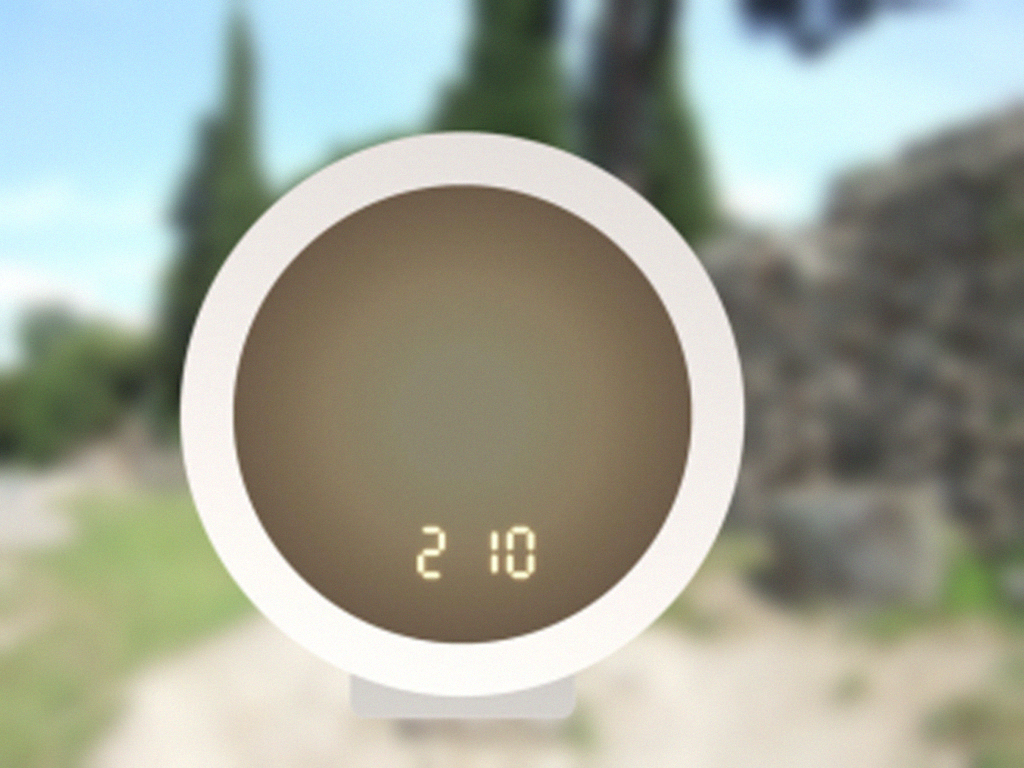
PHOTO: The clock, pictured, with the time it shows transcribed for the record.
2:10
